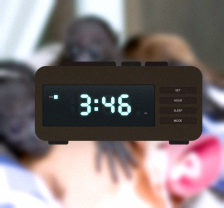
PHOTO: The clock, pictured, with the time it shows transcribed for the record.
3:46
